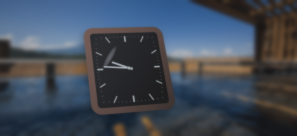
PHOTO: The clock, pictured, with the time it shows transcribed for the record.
9:46
